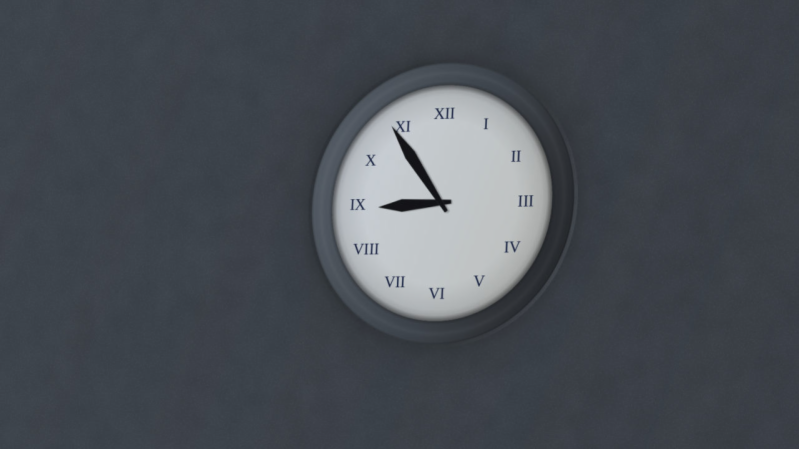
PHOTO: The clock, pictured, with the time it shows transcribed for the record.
8:54
